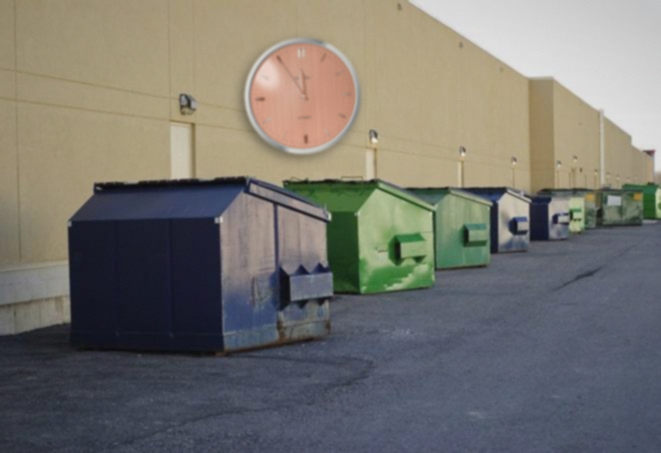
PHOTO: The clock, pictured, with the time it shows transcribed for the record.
11:55
